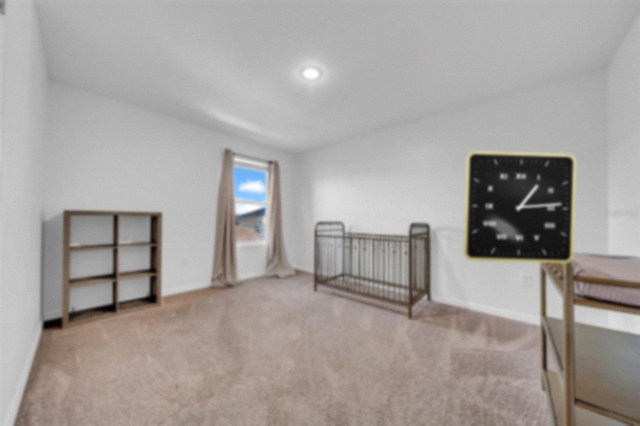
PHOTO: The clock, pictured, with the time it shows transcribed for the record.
1:14
